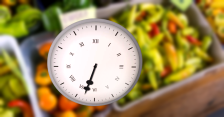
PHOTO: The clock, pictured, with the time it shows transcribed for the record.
6:33
